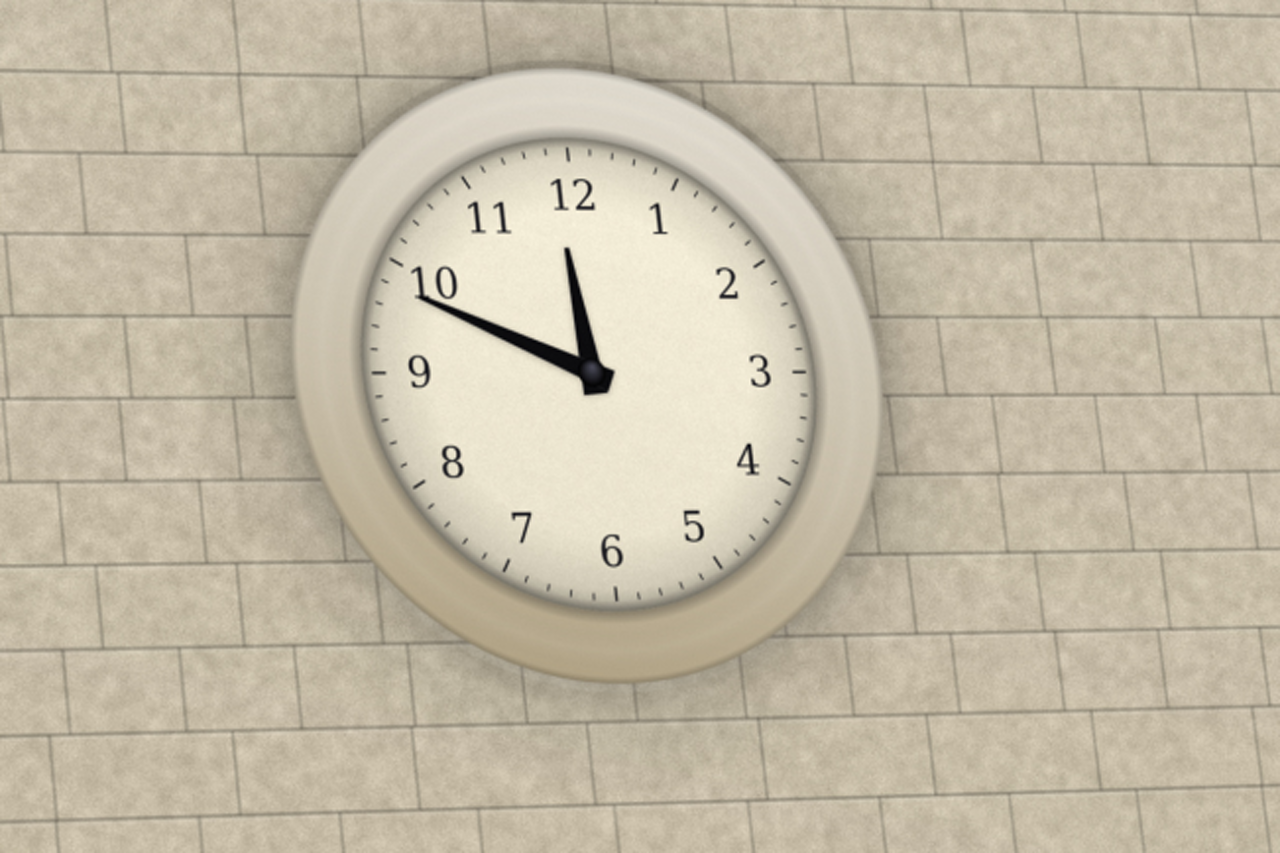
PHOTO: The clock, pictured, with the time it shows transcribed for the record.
11:49
